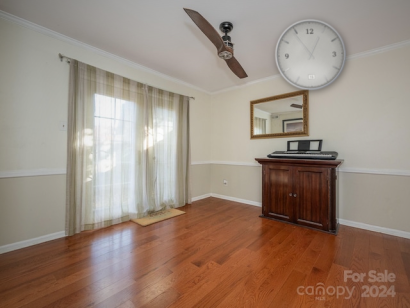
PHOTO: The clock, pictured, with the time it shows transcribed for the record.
12:54
